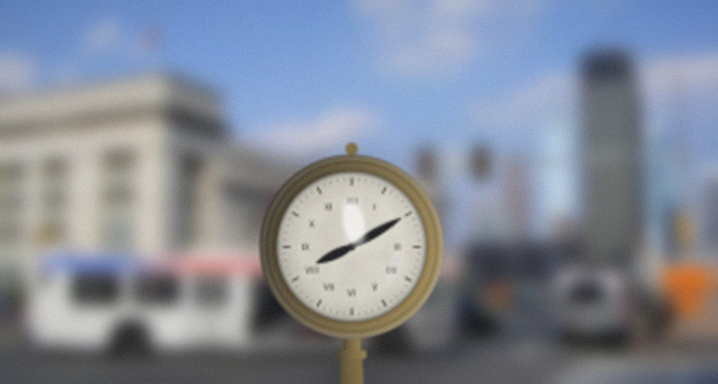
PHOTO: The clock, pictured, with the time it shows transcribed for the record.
8:10
